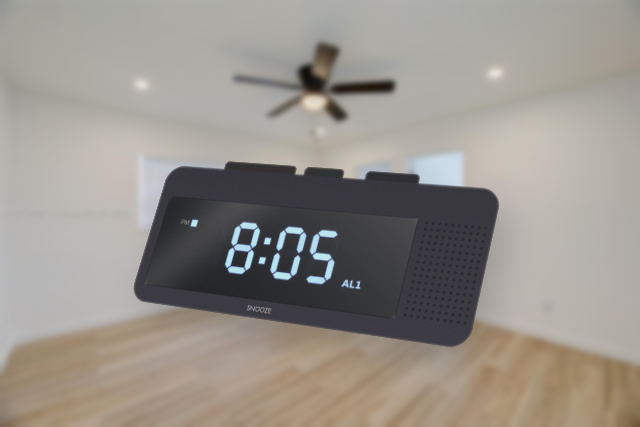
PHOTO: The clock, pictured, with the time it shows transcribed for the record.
8:05
